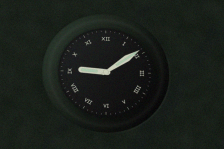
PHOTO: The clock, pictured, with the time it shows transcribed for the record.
9:09
